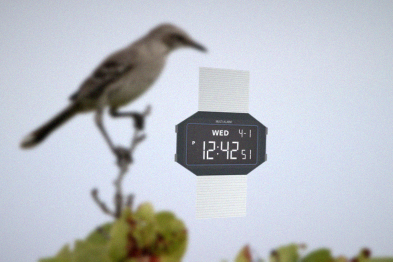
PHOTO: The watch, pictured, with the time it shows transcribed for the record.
12:42:51
